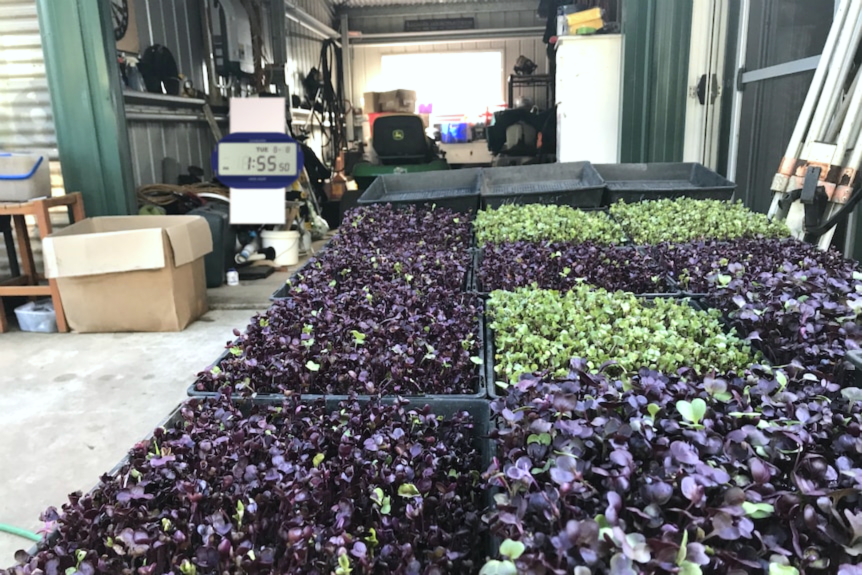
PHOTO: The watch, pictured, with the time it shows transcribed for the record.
1:55
